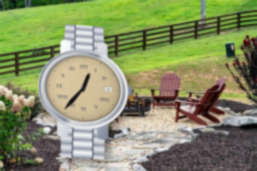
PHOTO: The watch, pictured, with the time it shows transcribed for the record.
12:36
